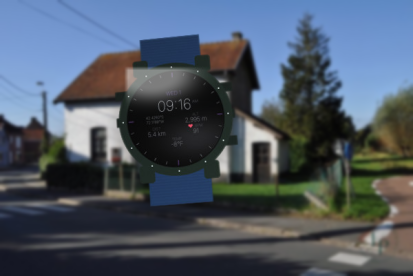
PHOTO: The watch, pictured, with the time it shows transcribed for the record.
9:16
